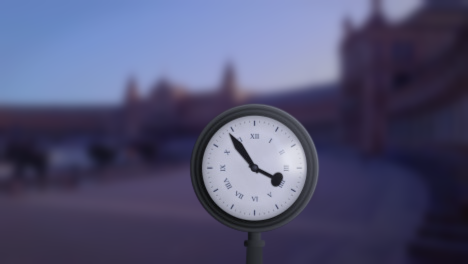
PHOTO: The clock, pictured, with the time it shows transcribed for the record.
3:54
